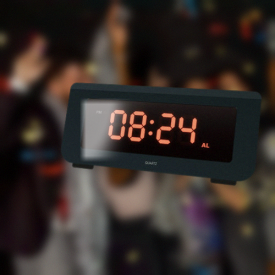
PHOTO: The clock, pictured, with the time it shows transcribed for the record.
8:24
